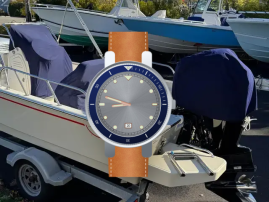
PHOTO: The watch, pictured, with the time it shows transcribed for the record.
8:48
